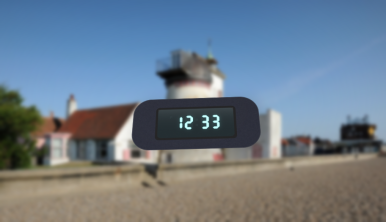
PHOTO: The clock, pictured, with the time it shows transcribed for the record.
12:33
